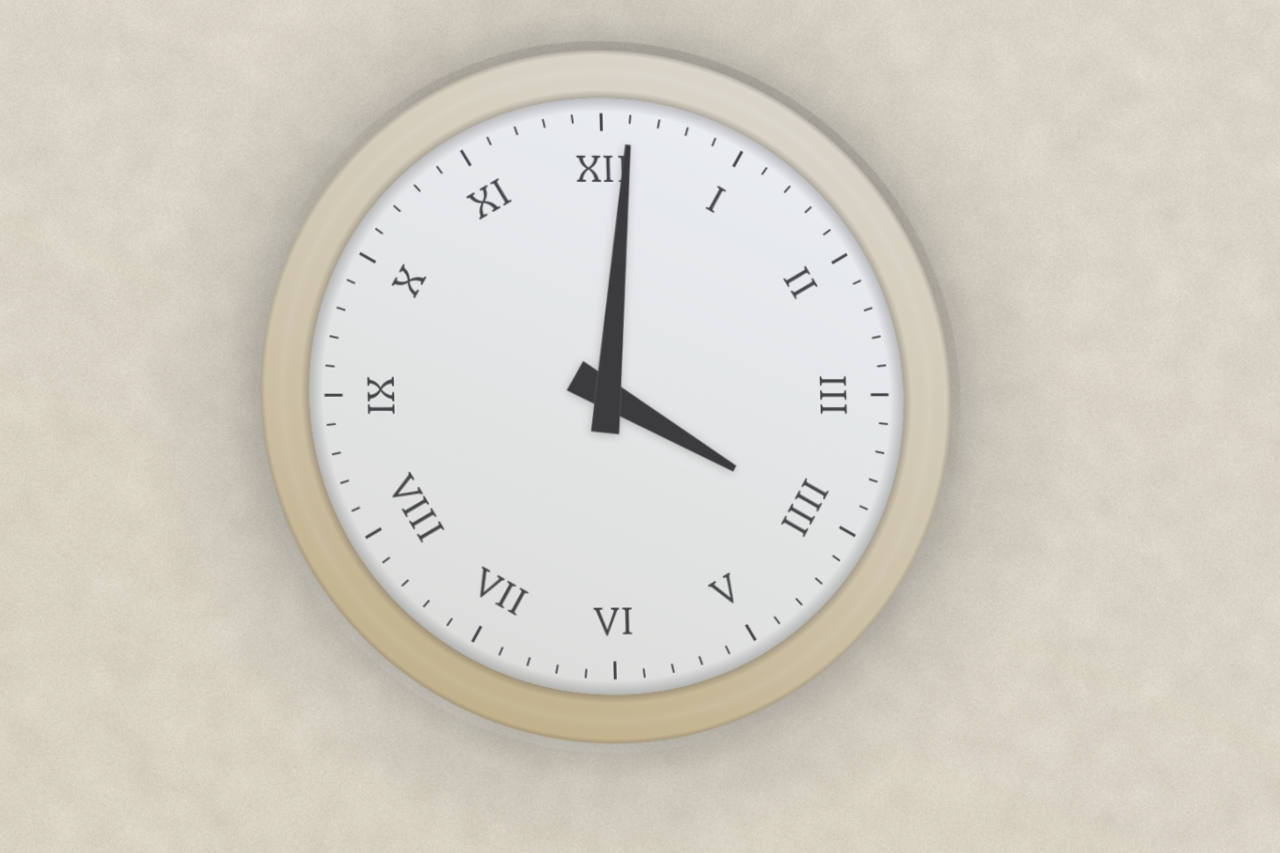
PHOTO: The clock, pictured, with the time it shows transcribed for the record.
4:01
